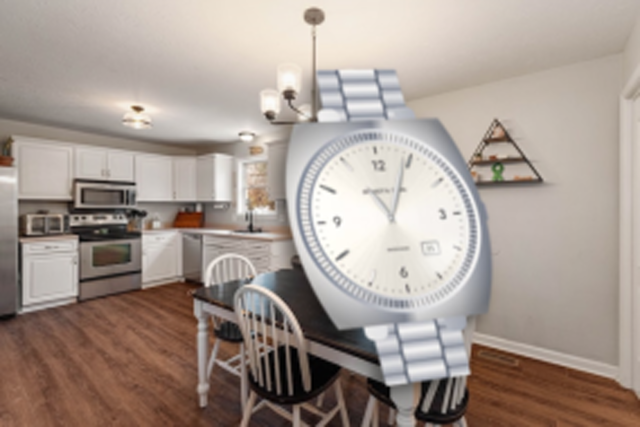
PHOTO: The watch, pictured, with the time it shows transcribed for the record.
11:04
